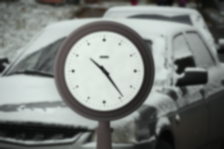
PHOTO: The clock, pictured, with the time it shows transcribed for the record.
10:24
